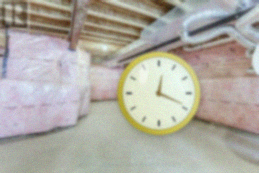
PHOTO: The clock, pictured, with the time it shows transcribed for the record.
12:19
